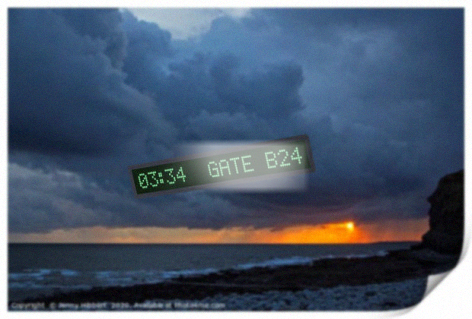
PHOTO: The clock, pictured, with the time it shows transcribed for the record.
3:34
